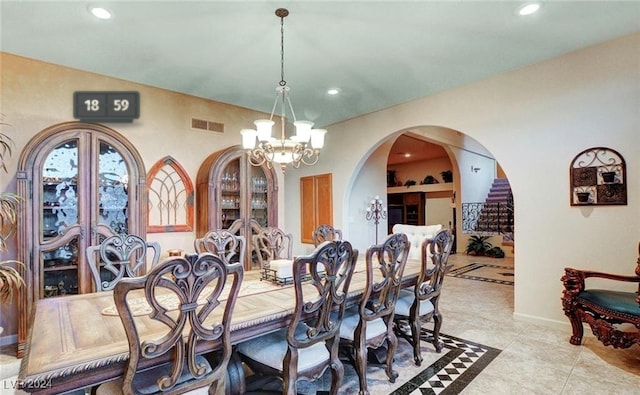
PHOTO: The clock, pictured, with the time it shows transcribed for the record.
18:59
